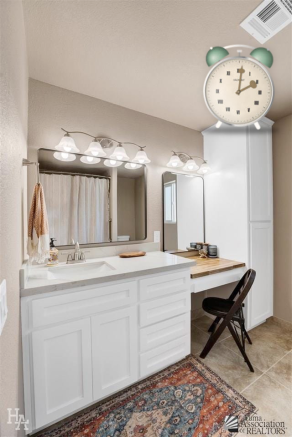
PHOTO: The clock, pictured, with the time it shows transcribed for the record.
2:01
